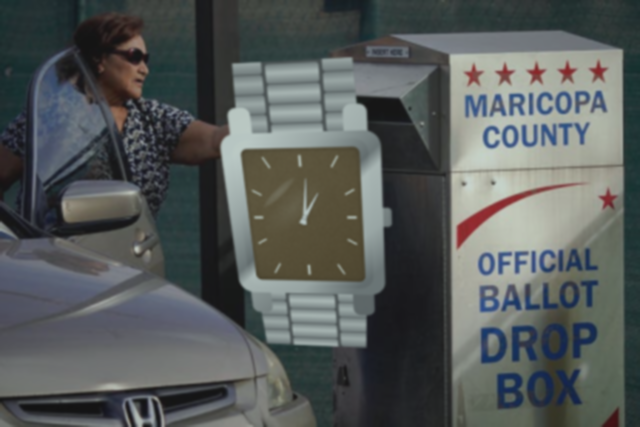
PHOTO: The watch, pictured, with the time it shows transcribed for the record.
1:01
